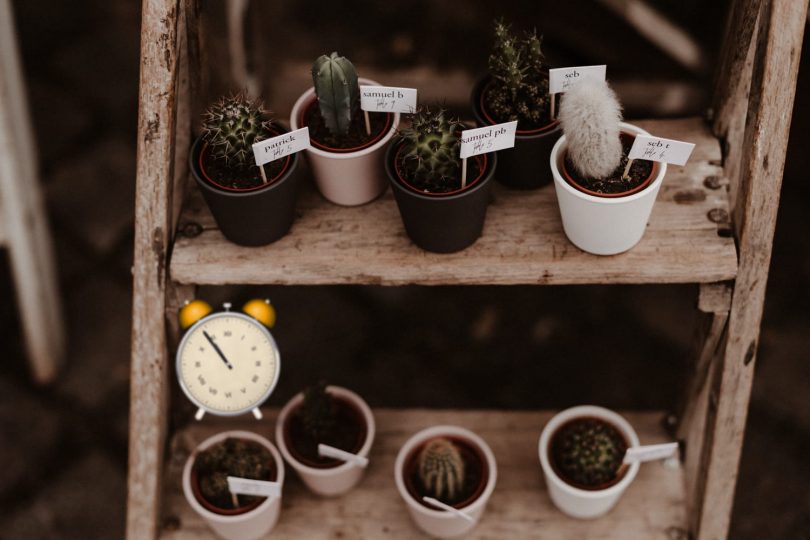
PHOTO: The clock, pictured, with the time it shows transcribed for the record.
10:54
